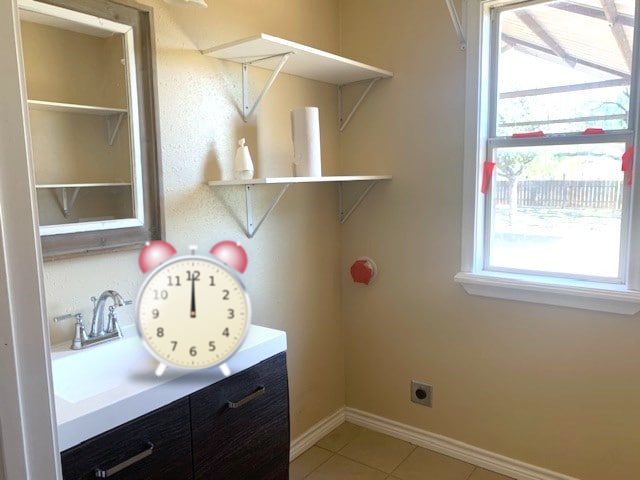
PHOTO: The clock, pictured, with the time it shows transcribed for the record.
12:00
